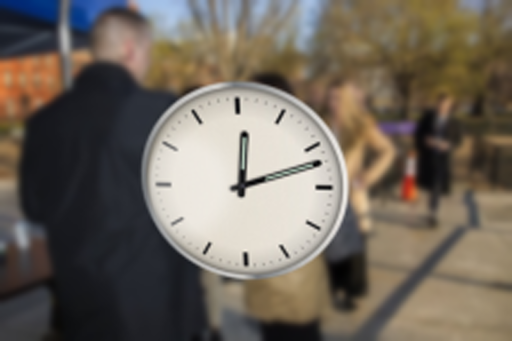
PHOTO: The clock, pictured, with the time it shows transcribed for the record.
12:12
